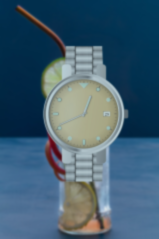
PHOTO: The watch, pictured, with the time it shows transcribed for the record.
12:41
